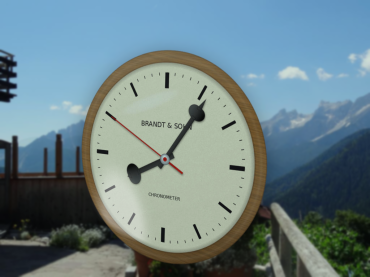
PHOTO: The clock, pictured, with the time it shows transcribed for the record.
8:05:50
